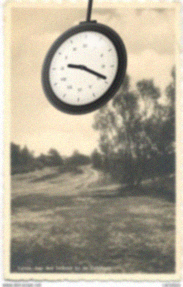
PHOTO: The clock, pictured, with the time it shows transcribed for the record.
9:19
